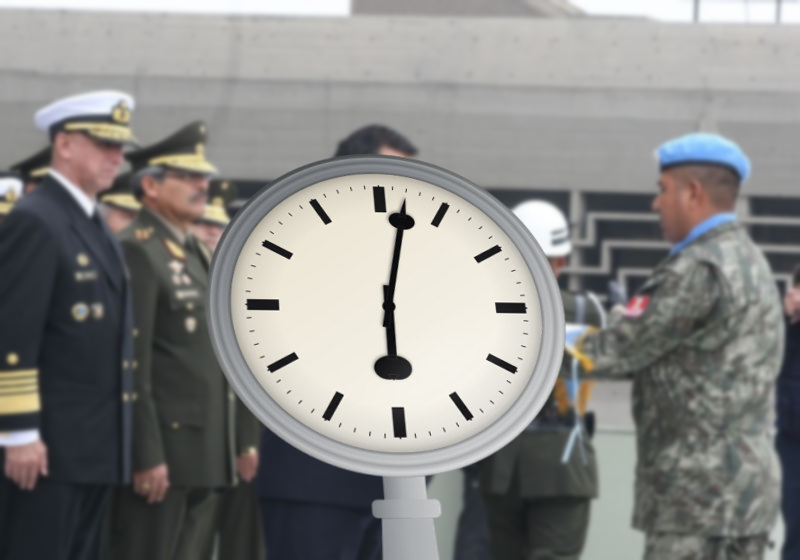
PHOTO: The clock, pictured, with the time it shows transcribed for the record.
6:02
